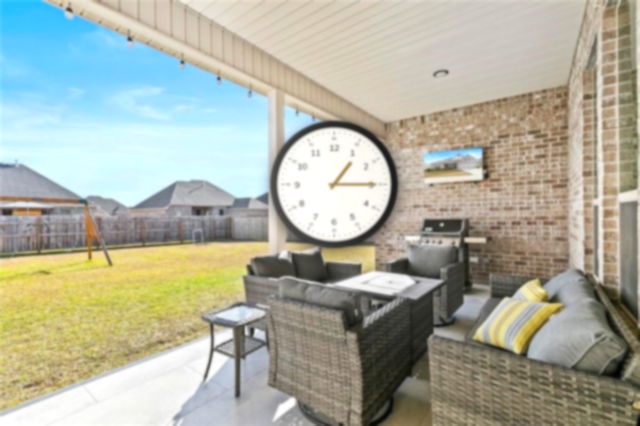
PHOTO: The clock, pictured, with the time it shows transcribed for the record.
1:15
